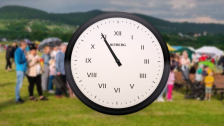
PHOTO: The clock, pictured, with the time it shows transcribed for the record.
10:55
